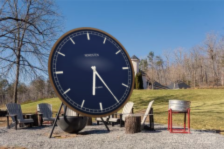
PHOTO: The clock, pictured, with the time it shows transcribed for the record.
6:25
